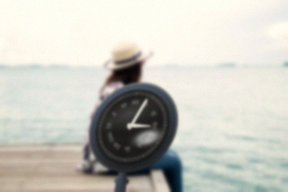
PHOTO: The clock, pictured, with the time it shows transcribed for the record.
3:04
